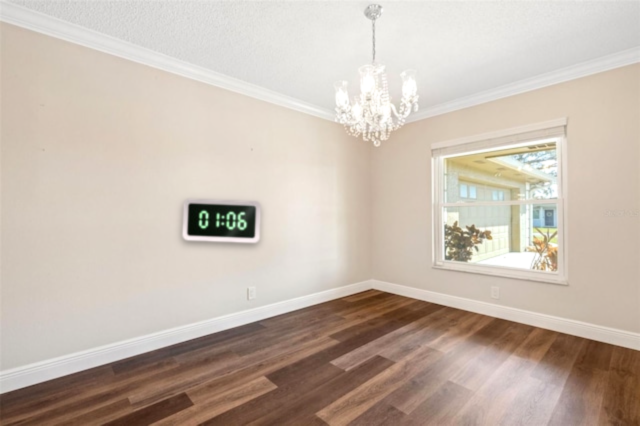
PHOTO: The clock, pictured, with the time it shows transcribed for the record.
1:06
